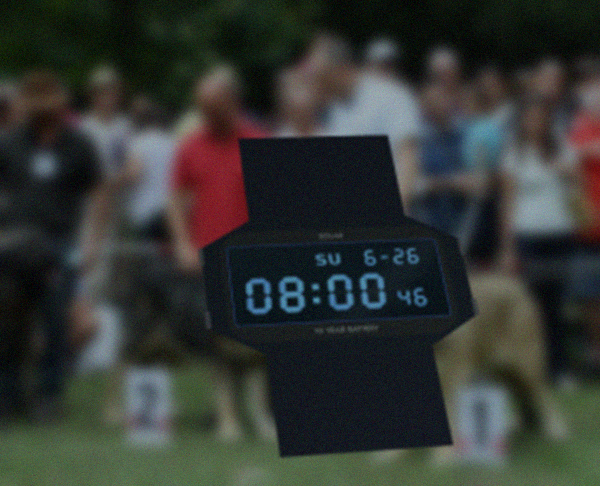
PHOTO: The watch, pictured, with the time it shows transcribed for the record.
8:00:46
